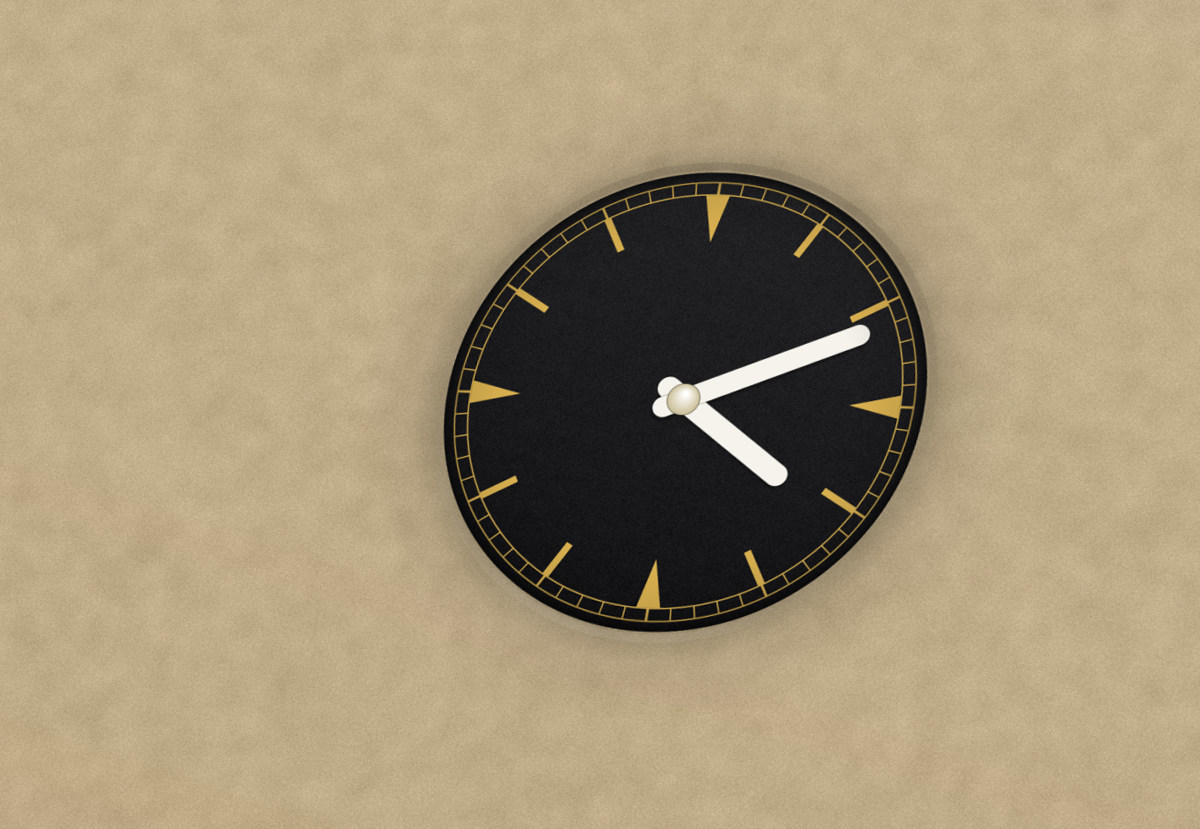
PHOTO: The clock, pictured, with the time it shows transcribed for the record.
4:11
